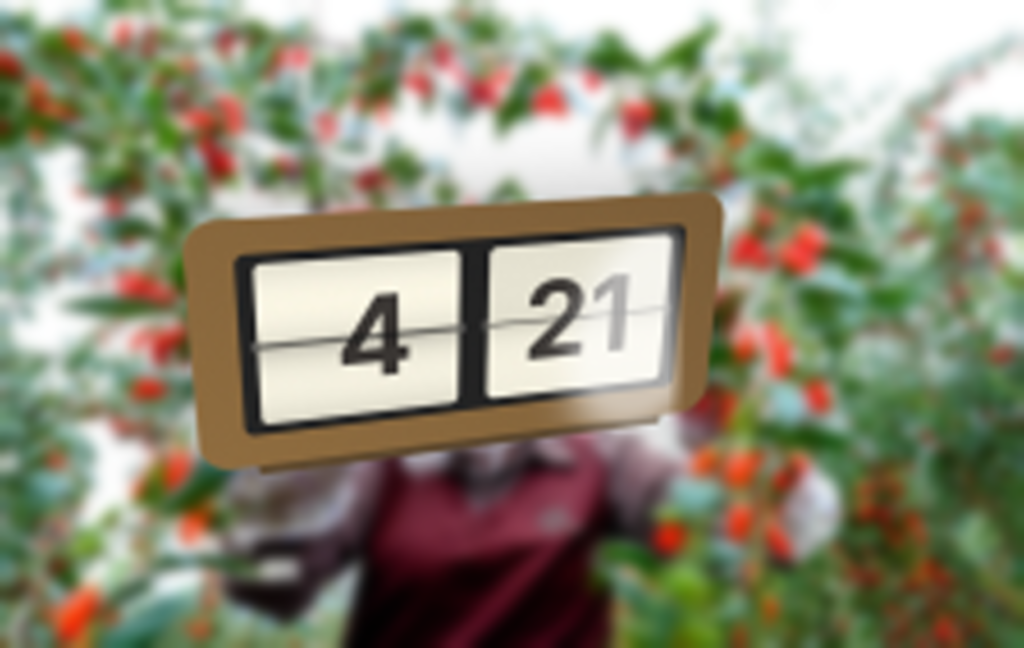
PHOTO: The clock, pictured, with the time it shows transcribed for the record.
4:21
